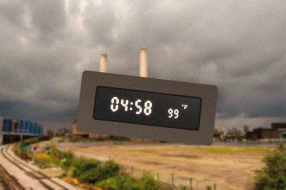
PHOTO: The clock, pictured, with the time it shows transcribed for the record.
4:58
